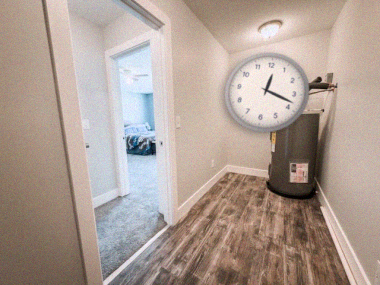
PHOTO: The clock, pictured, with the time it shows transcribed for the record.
12:18
